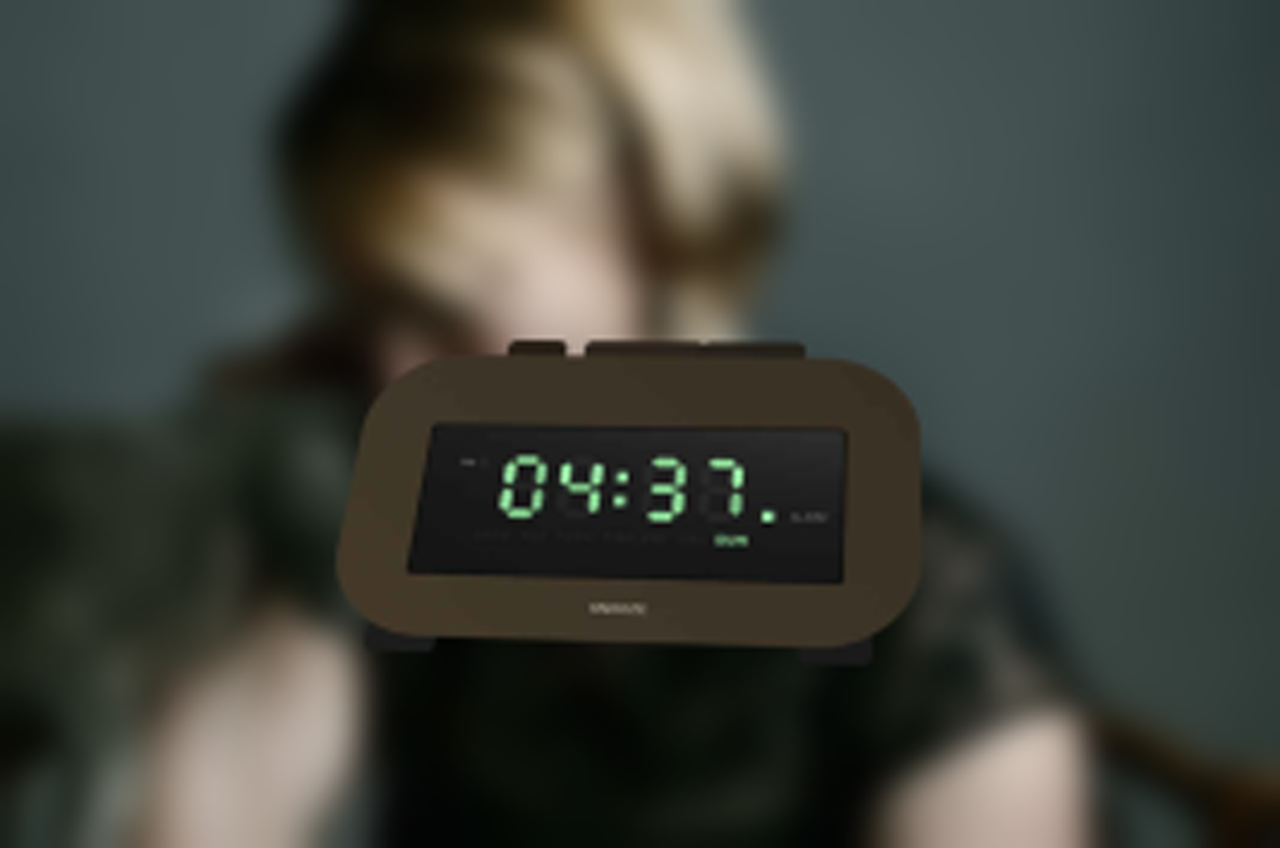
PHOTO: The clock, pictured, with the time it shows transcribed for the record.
4:37
